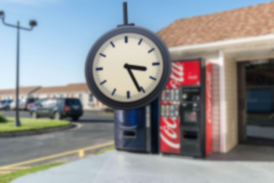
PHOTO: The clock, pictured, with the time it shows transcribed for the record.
3:26
